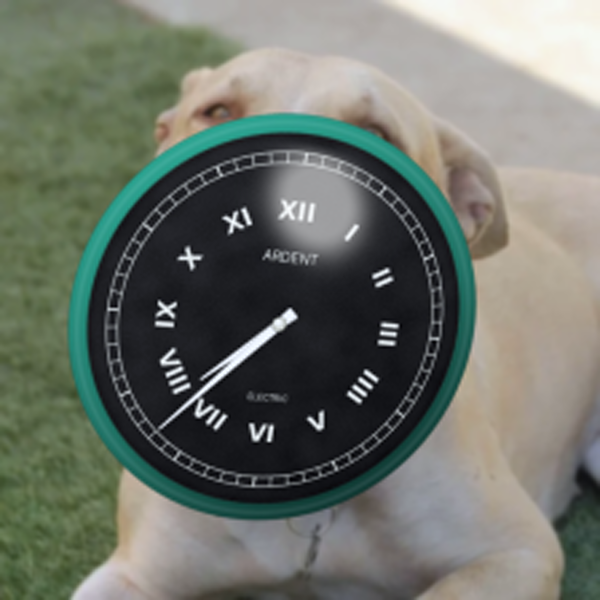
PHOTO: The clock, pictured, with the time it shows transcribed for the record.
7:37
